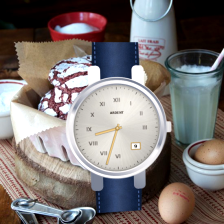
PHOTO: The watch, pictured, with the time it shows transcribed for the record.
8:33
